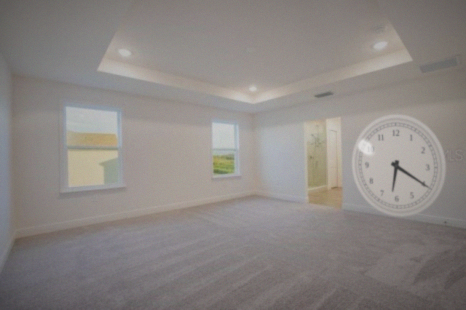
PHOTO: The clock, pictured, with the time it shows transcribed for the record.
6:20
